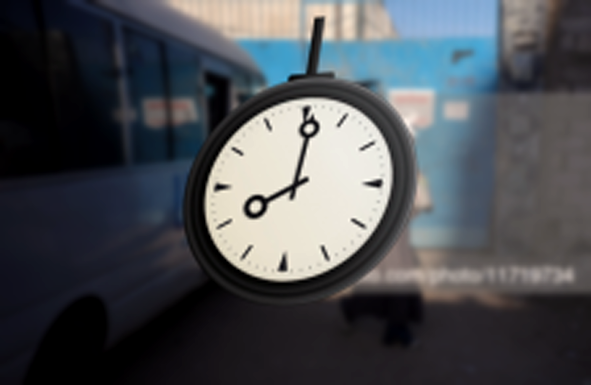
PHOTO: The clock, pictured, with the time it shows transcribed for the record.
8:01
